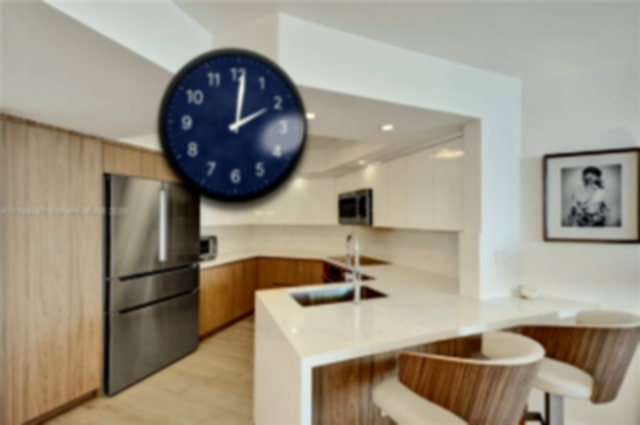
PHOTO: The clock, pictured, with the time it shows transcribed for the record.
2:01
